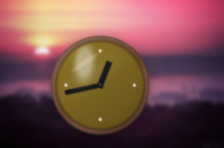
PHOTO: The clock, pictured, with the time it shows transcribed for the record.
12:43
